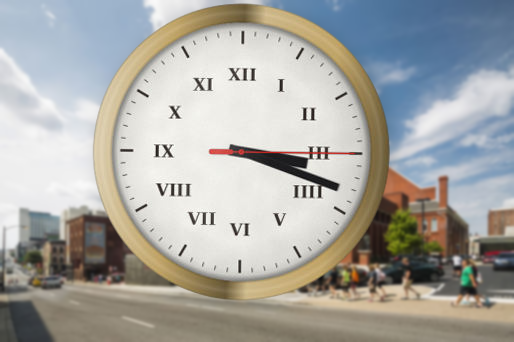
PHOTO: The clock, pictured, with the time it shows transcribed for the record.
3:18:15
